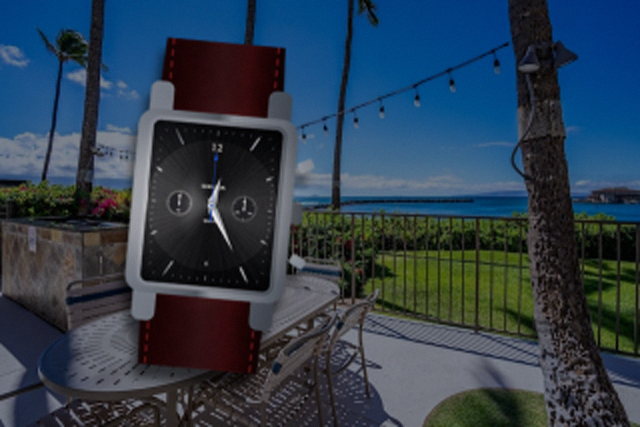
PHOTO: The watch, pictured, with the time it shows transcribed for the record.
12:25
